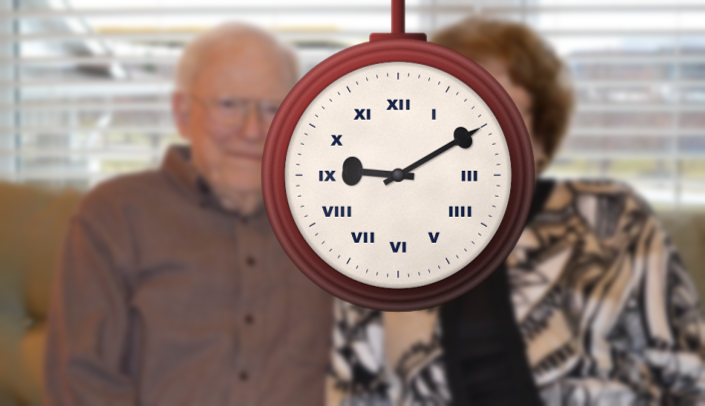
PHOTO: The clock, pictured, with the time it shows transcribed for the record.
9:10
